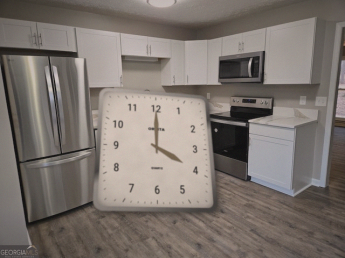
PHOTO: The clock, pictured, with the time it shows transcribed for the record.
4:00
